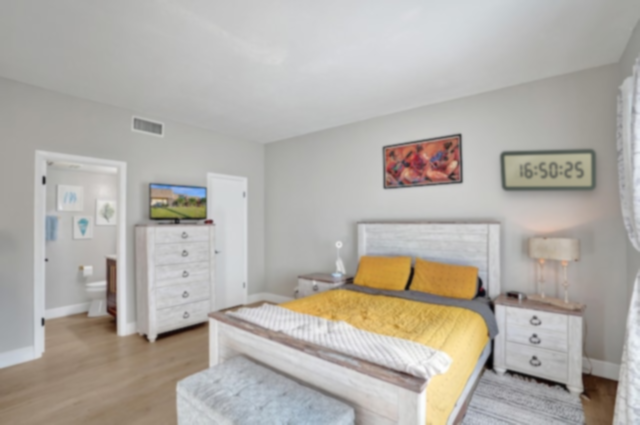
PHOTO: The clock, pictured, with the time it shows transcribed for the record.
16:50:25
